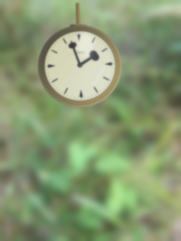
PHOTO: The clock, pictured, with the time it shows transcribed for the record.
1:57
